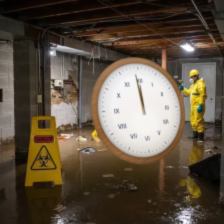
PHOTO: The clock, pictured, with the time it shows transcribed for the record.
11:59
